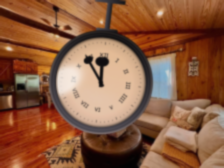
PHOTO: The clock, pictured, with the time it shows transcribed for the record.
11:54
